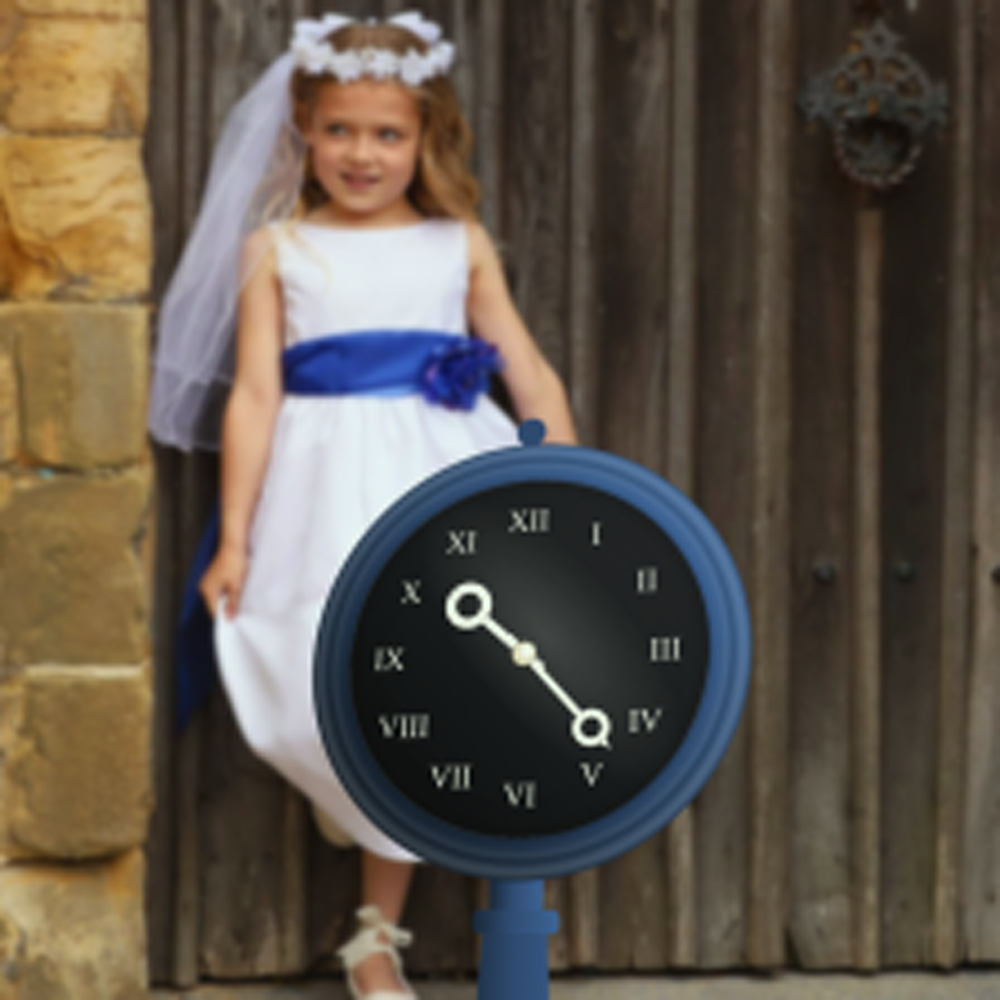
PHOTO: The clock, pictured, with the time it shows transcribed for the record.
10:23
